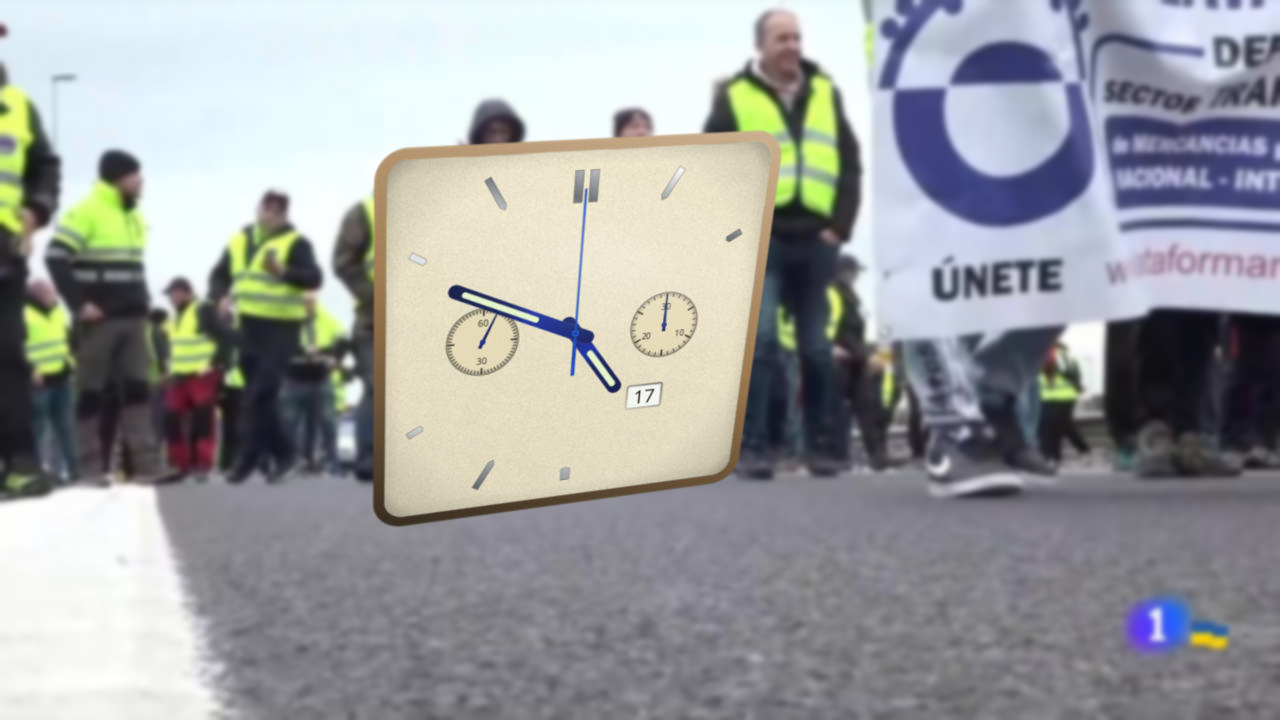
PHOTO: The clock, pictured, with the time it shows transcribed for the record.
4:49:04
